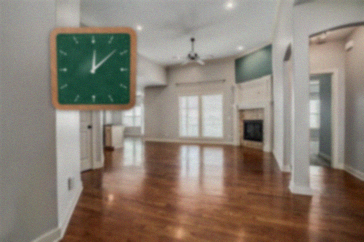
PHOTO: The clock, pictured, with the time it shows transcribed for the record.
12:08
